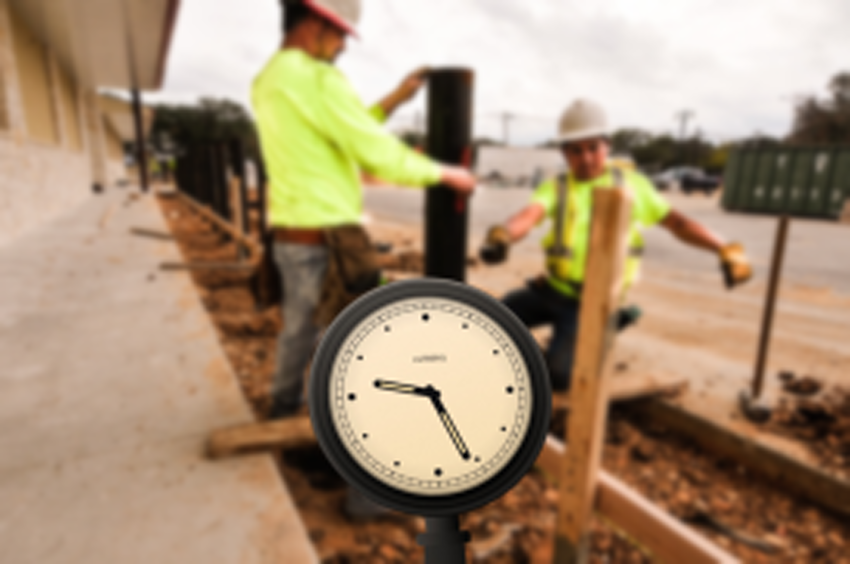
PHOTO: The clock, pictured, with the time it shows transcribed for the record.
9:26
